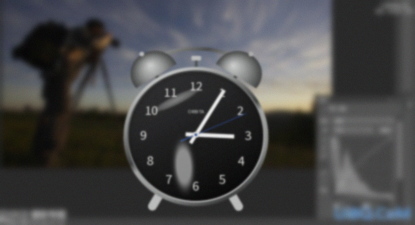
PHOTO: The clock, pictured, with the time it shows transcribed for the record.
3:05:11
